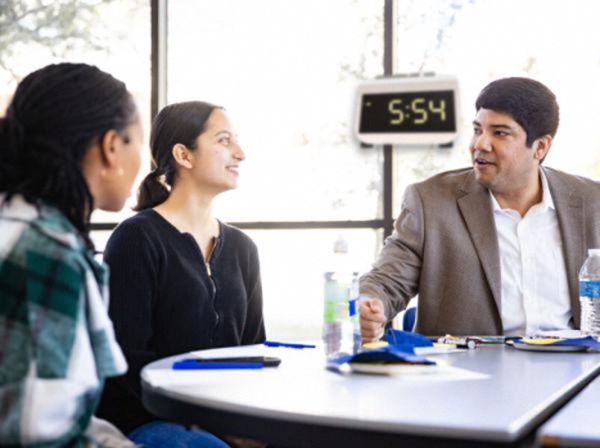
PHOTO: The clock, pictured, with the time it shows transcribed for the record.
5:54
